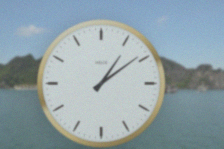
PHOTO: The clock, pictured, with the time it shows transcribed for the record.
1:09
